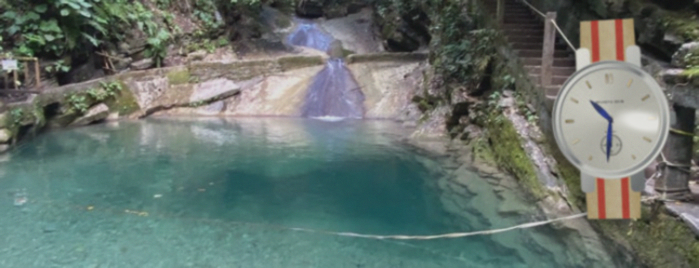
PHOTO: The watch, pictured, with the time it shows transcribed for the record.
10:31
